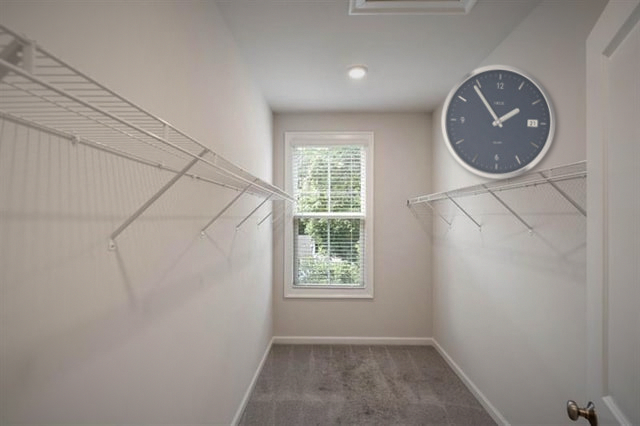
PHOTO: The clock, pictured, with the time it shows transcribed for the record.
1:54
